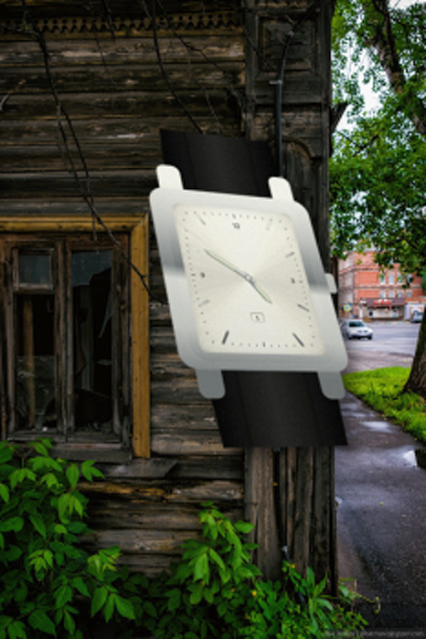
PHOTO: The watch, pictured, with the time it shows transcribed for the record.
4:51
